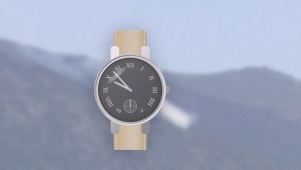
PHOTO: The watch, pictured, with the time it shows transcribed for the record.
9:53
